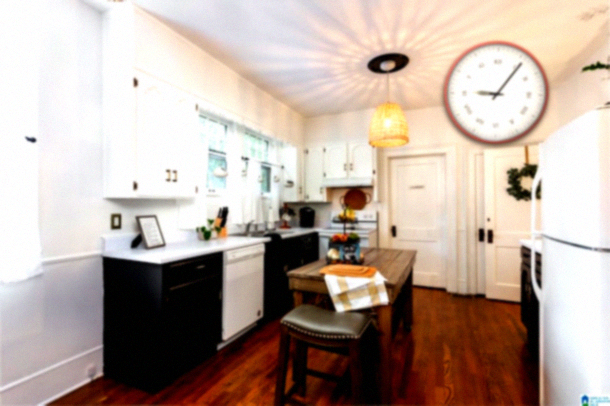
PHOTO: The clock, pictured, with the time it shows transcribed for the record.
9:06
